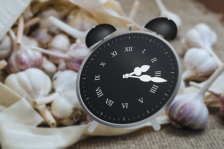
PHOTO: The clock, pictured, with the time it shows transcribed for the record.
2:17
